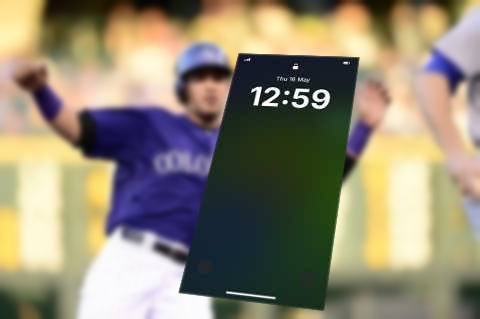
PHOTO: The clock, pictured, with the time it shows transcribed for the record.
12:59
